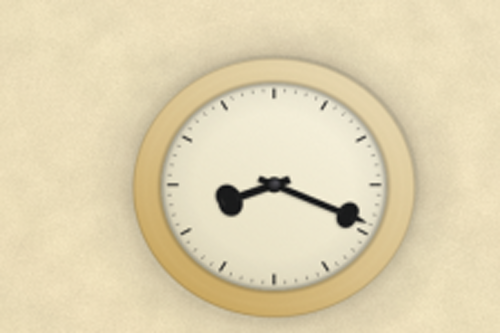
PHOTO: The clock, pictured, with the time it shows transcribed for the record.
8:19
